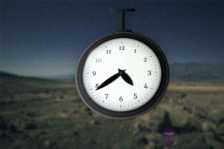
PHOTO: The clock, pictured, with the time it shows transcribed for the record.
4:39
